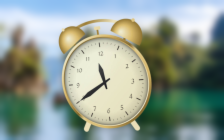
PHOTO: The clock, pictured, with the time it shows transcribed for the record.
11:40
